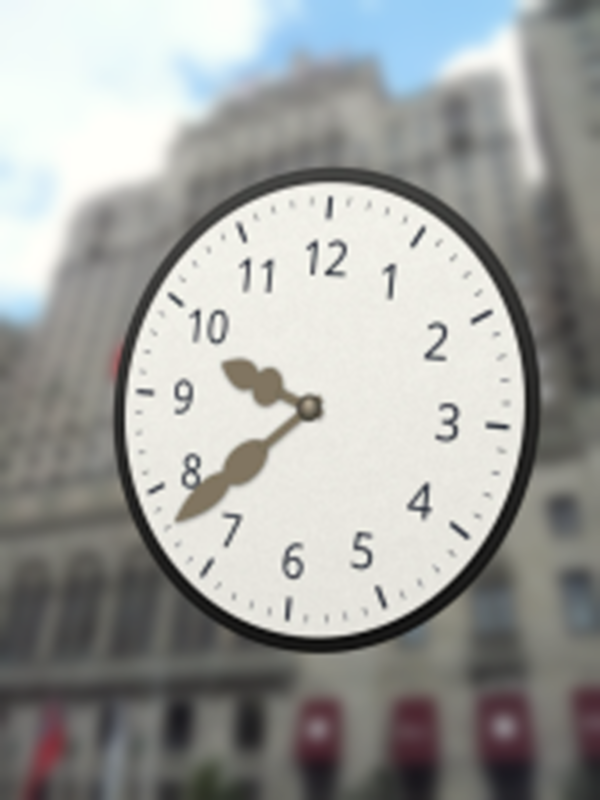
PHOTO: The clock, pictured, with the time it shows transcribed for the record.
9:38
